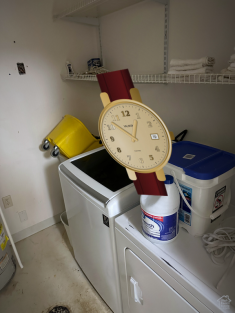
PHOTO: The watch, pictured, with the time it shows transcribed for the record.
12:52
